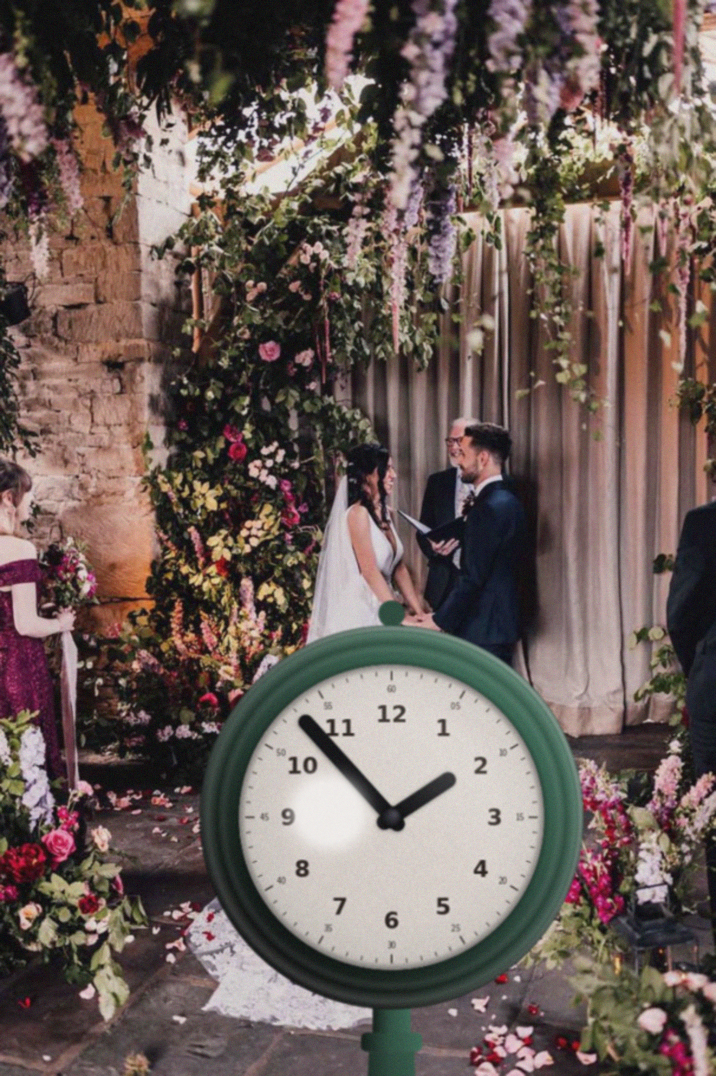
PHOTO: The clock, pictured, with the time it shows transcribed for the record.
1:53
